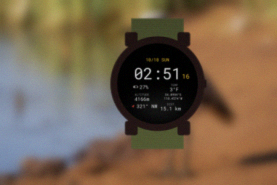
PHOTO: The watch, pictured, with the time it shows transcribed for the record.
2:51
